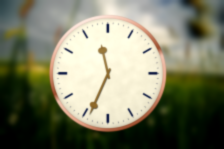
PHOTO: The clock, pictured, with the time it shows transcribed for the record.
11:34
